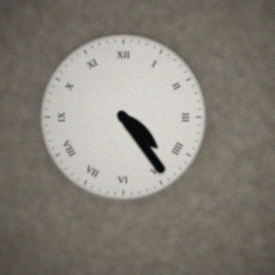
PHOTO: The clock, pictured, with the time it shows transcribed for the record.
4:24
